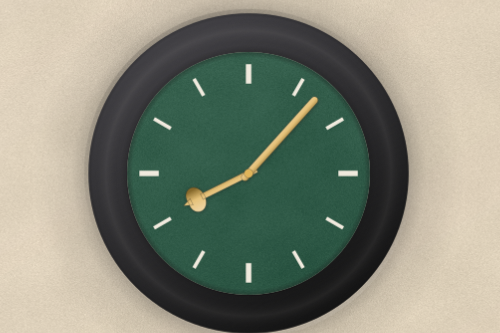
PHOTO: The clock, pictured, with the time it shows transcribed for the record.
8:07
